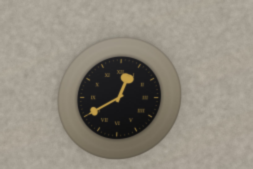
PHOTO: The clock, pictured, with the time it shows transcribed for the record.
12:40
